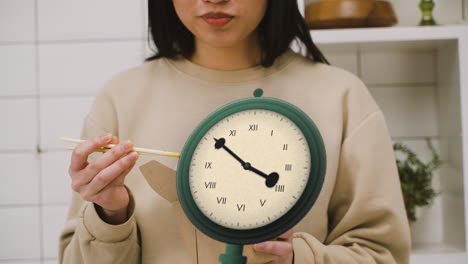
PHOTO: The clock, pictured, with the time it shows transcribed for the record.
3:51
